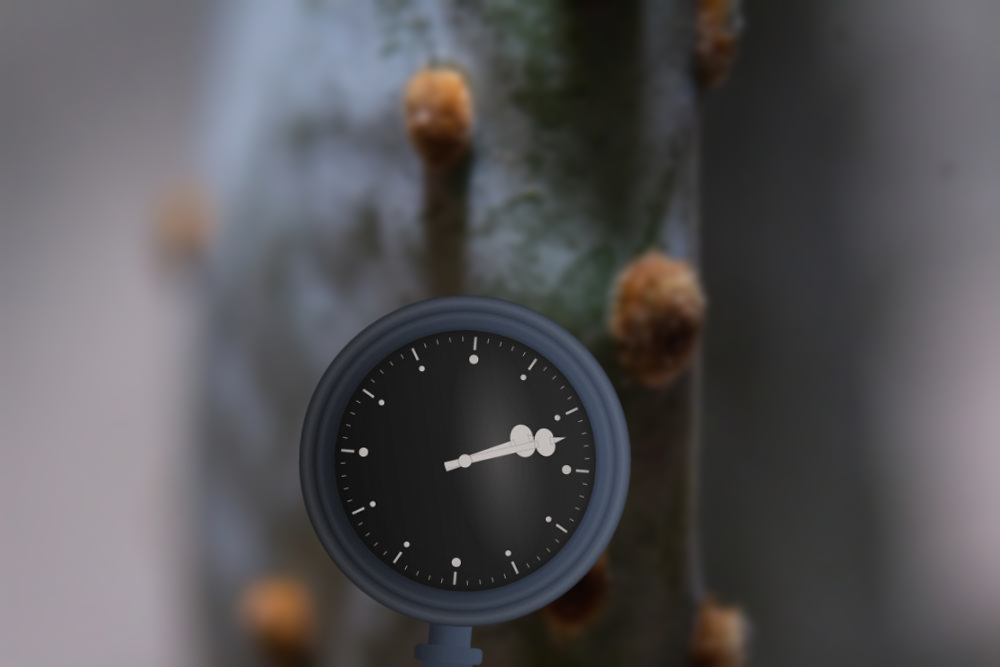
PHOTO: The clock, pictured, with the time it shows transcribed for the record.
2:12
